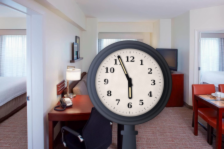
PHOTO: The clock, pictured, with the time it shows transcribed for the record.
5:56
